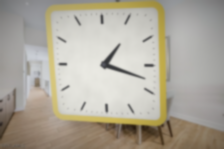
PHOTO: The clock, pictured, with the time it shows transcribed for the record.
1:18
